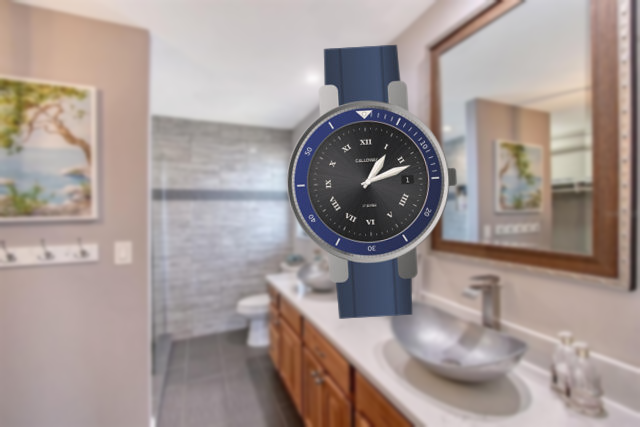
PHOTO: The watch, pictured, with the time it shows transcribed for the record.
1:12
